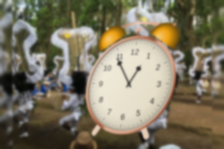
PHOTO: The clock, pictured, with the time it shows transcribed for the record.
12:54
